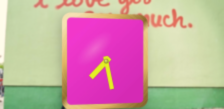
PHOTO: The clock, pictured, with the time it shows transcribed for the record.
7:28
